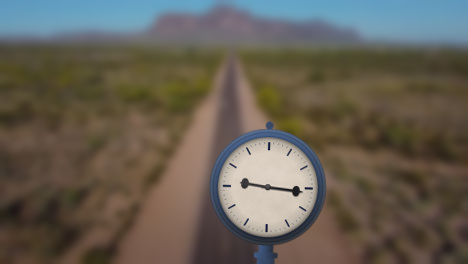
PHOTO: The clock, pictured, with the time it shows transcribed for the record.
9:16
